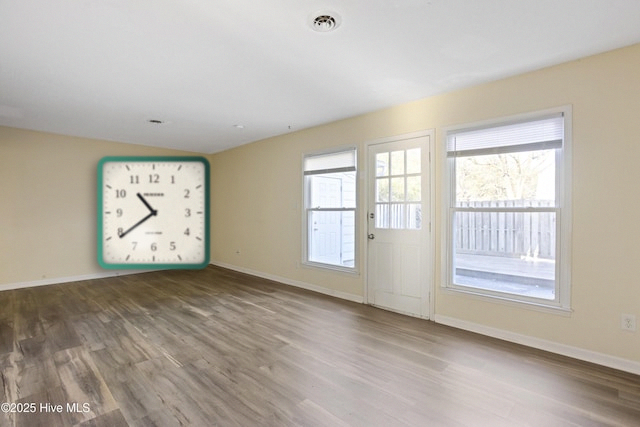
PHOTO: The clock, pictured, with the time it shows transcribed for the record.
10:39
